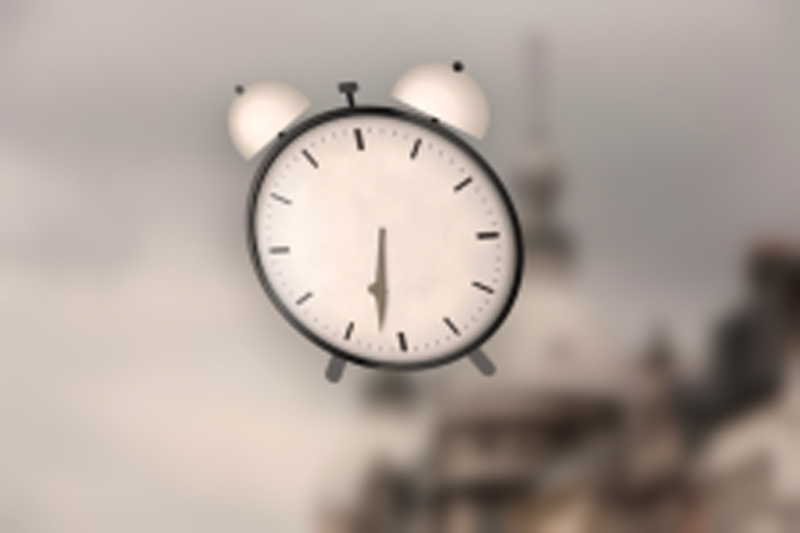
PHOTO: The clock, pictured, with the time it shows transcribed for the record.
6:32
